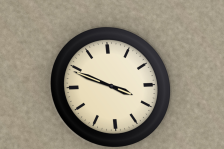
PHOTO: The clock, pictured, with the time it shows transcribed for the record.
3:49
